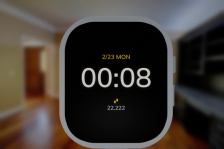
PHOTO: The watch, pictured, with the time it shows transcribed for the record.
0:08
